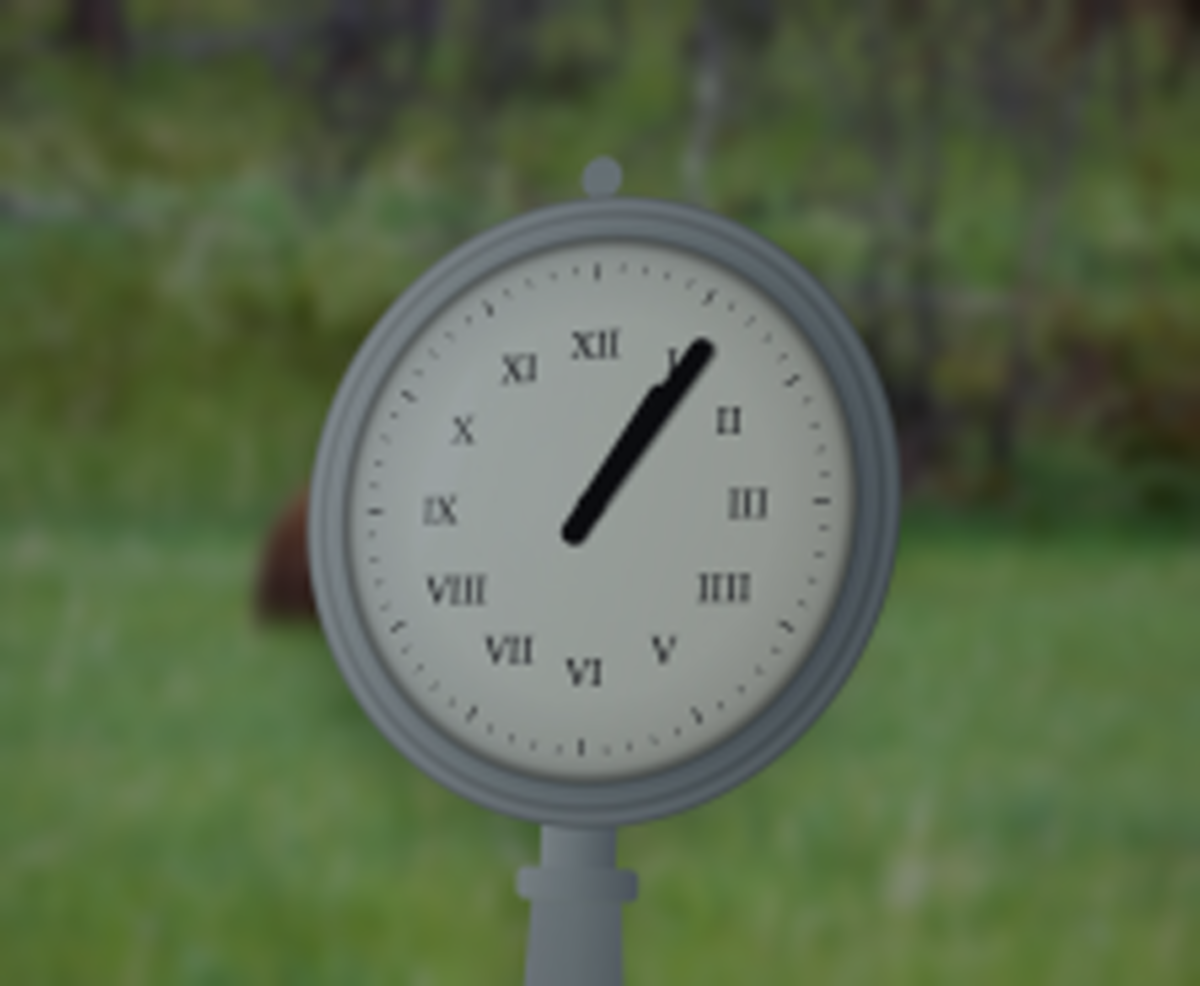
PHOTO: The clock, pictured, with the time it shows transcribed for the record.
1:06
